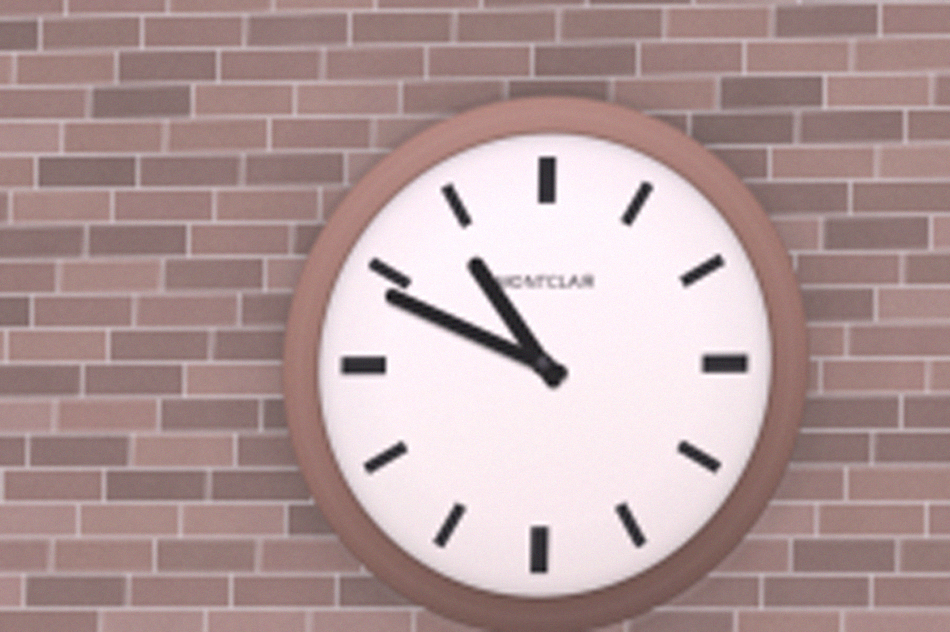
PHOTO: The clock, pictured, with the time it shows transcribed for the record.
10:49
